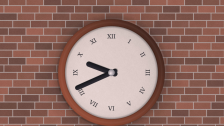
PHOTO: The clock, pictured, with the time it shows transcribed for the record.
9:41
